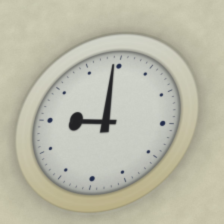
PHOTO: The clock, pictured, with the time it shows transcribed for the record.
8:59
